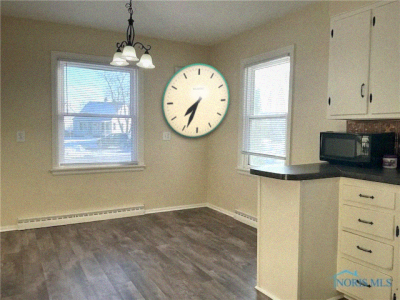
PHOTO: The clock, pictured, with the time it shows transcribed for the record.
7:34
